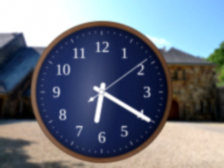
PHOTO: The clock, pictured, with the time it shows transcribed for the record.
6:20:09
